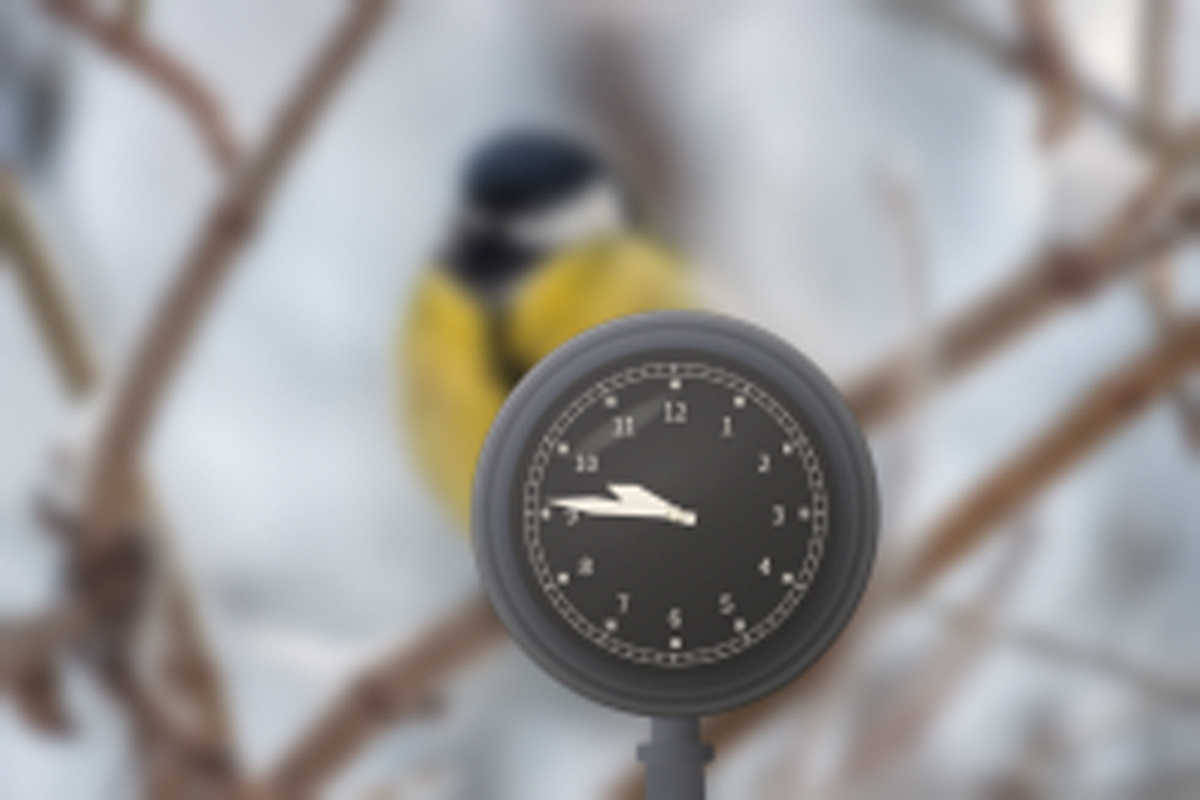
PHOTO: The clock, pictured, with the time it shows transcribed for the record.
9:46
